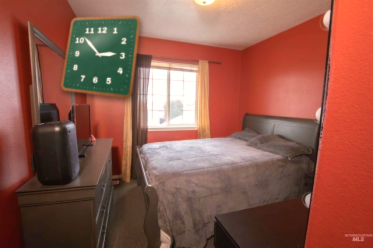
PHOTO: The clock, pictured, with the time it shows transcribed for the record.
2:52
